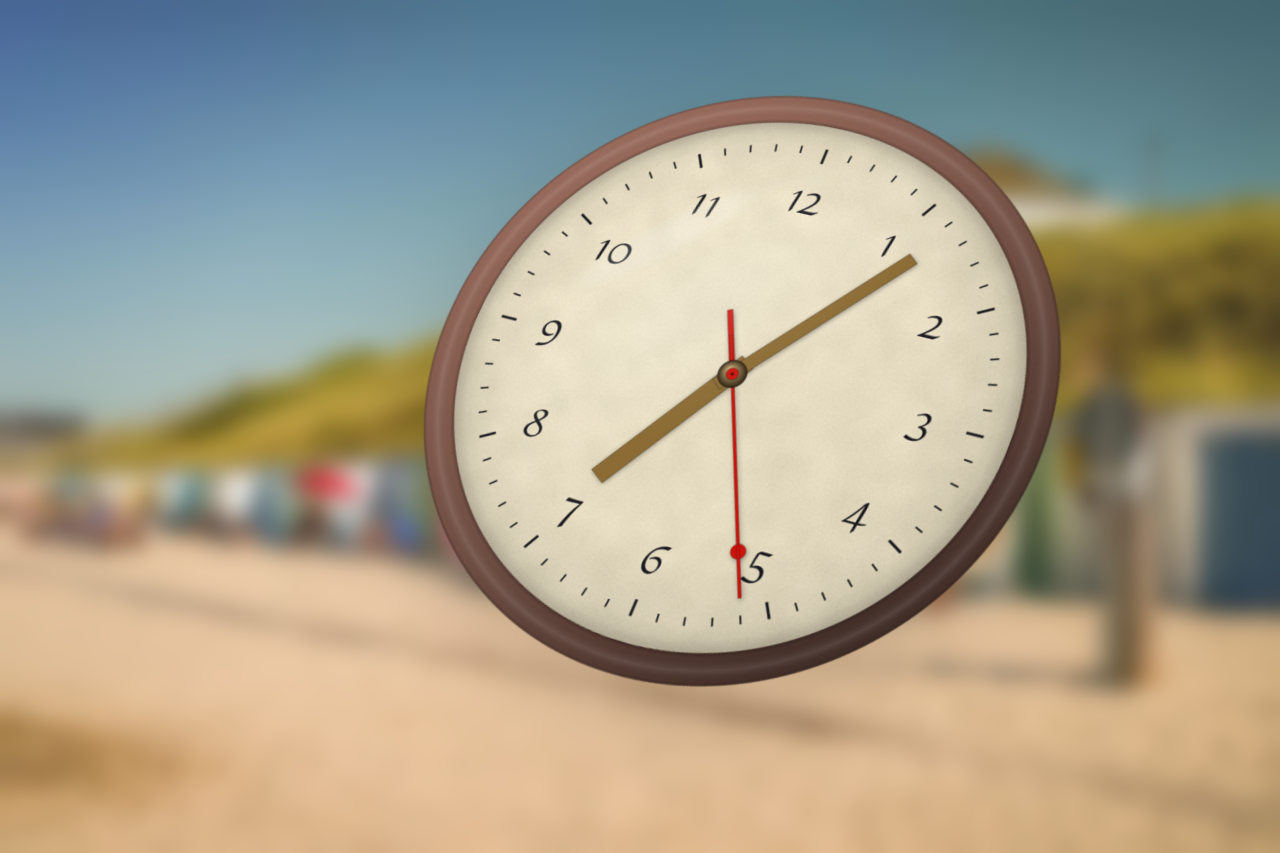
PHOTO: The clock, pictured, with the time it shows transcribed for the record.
7:06:26
